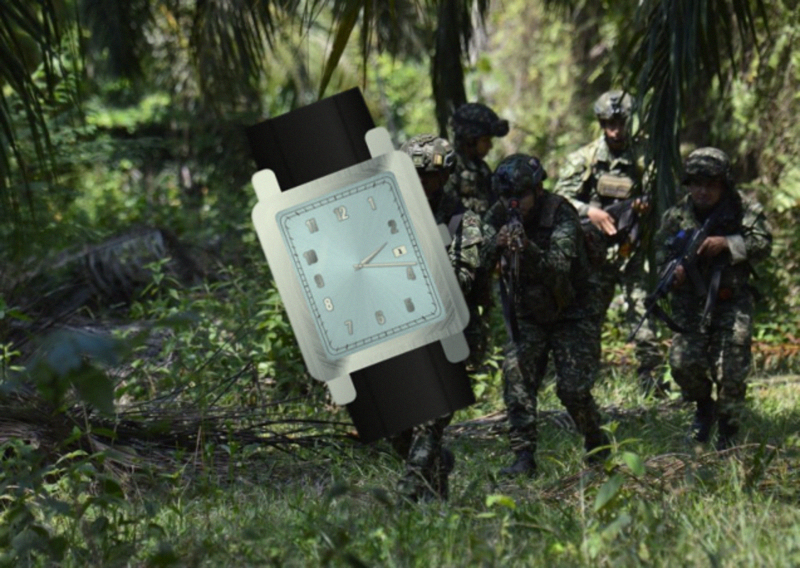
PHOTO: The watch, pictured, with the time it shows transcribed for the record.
2:18
